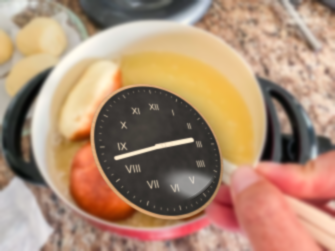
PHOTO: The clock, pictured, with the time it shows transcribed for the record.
2:43
